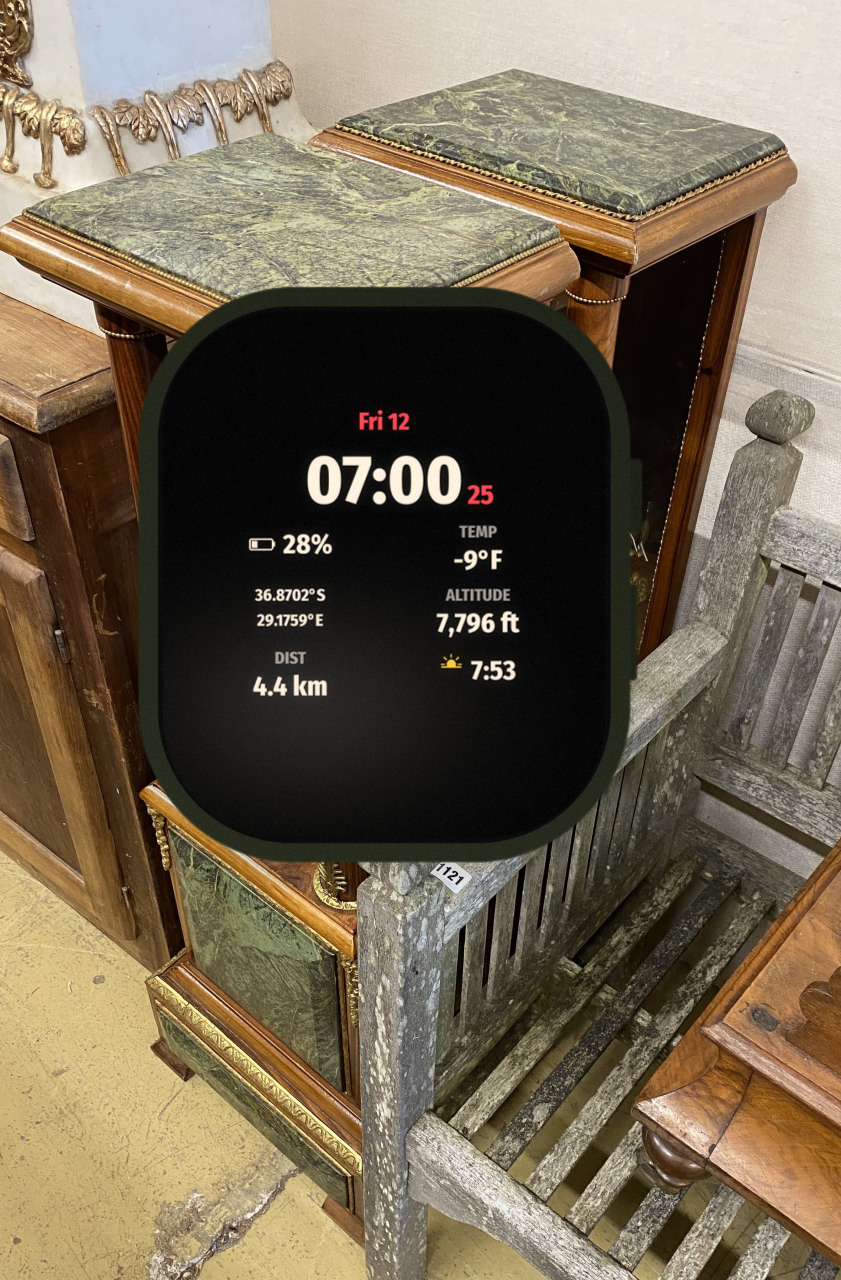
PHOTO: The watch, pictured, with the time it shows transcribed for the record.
7:00:25
